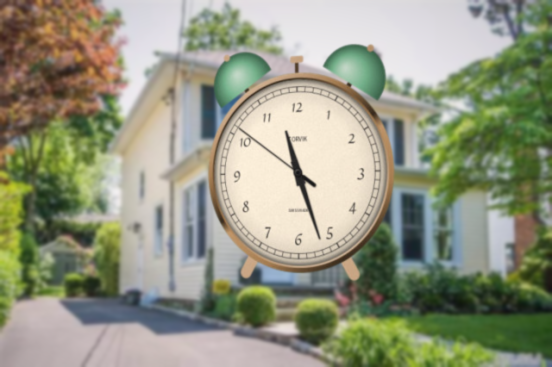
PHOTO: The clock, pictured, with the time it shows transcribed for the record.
11:26:51
